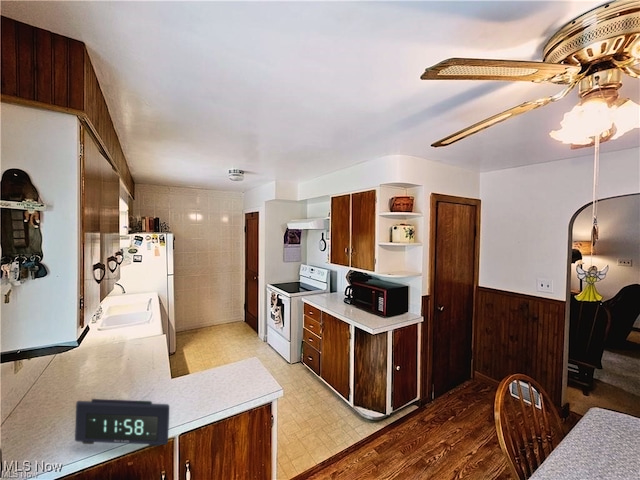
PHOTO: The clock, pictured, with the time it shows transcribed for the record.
11:58
